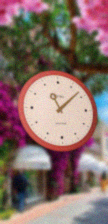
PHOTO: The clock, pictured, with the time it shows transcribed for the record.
11:08
